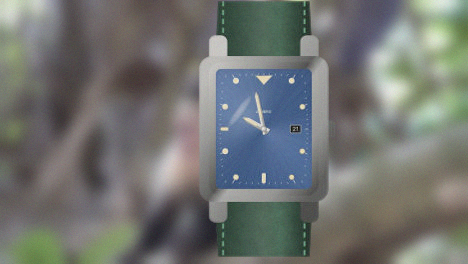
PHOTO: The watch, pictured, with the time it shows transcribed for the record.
9:58
